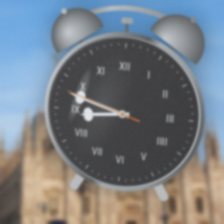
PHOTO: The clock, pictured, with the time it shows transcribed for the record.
8:47:48
